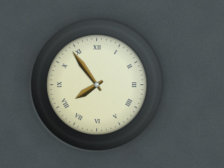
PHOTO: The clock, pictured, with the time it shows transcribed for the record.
7:54
